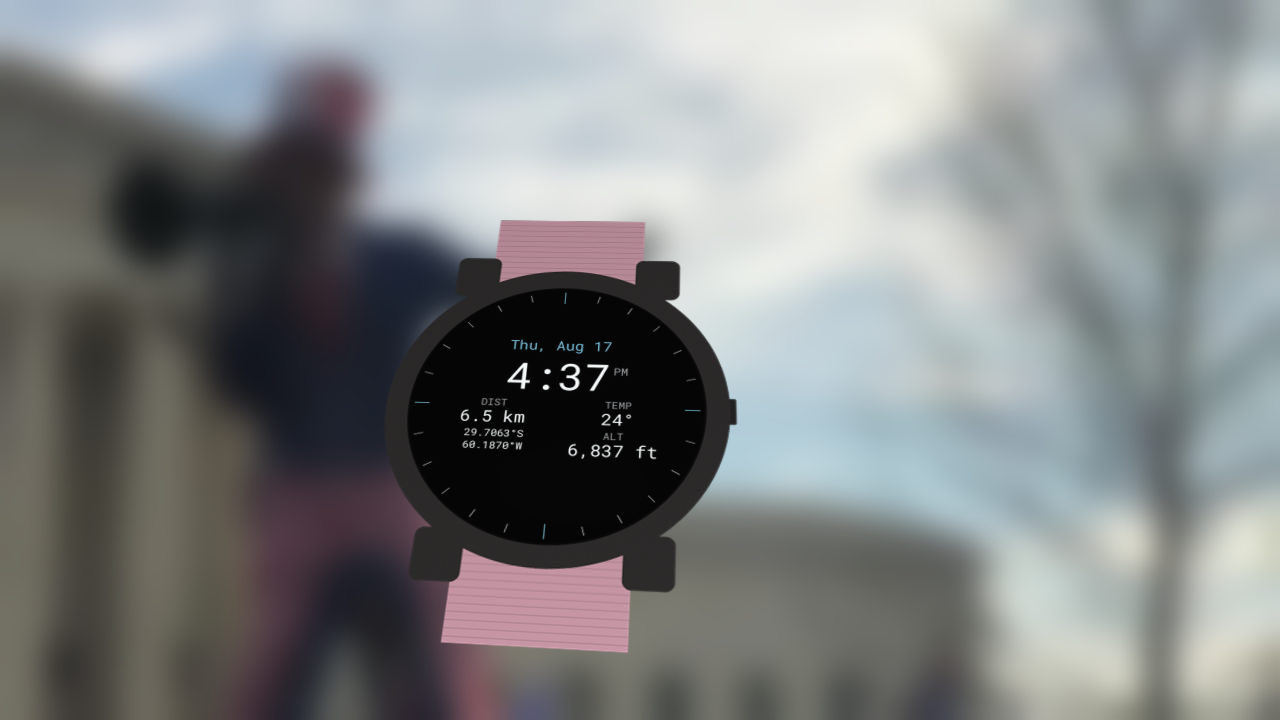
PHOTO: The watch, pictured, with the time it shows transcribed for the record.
4:37
